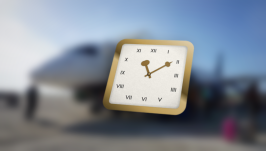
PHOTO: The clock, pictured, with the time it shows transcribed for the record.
11:09
